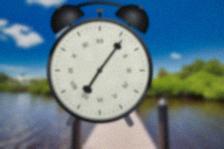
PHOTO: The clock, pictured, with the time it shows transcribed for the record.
7:06
